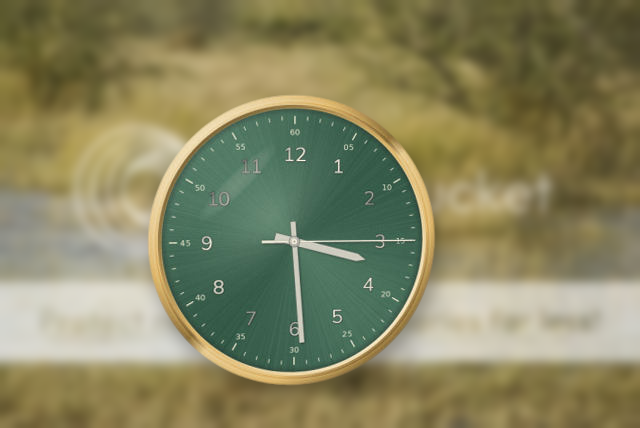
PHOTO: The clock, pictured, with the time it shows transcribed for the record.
3:29:15
